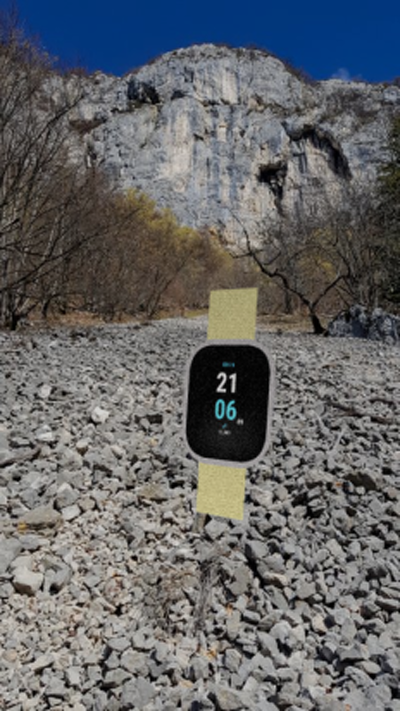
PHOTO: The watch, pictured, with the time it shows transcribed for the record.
21:06
